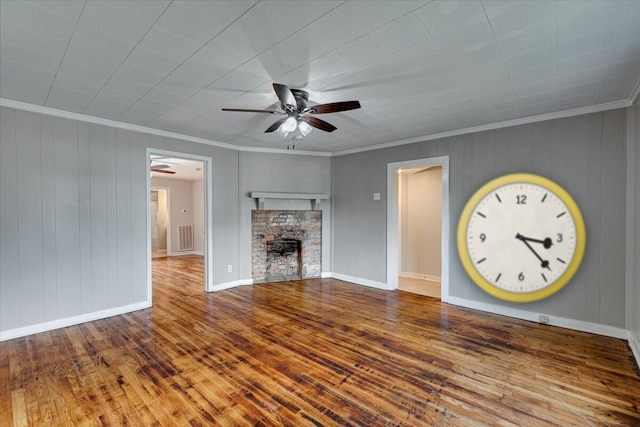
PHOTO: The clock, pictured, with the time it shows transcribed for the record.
3:23
